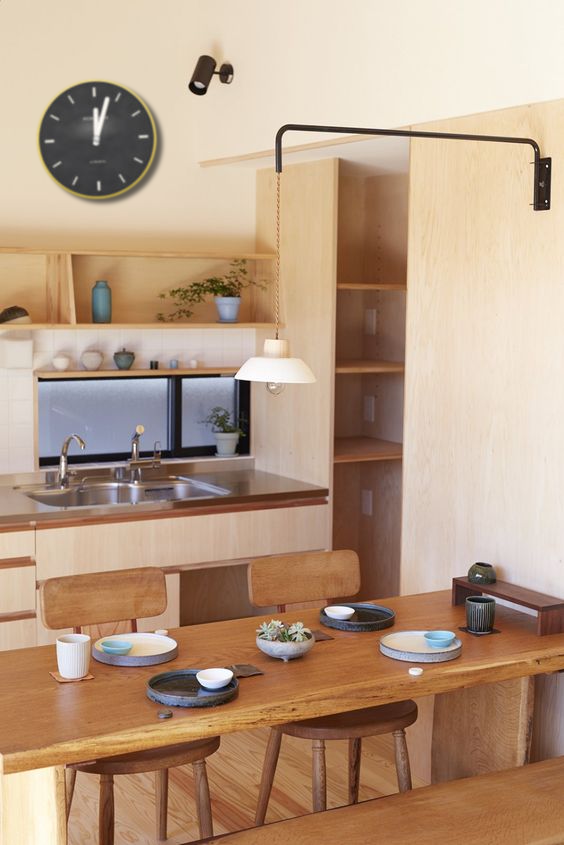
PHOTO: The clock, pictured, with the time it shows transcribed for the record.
12:03
